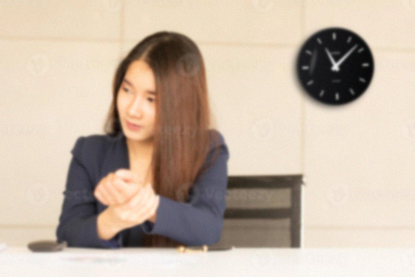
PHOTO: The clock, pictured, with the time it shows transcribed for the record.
11:08
